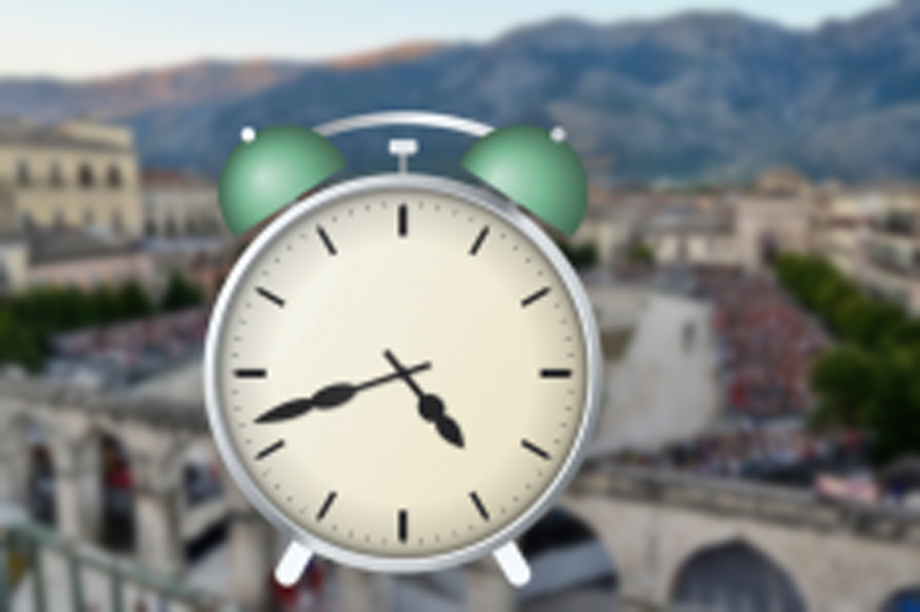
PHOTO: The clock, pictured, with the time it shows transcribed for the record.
4:42
